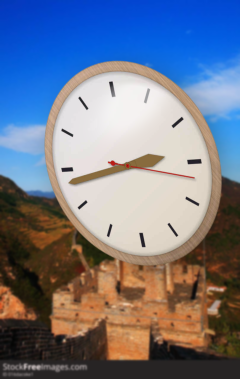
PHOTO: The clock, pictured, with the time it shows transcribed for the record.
2:43:17
